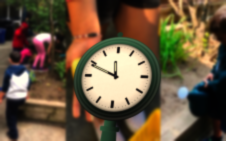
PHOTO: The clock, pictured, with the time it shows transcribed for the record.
11:49
